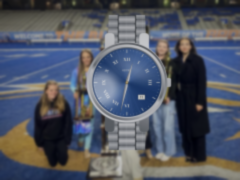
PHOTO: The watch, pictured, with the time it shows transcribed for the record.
12:32
